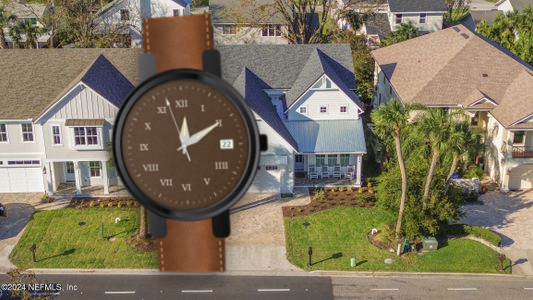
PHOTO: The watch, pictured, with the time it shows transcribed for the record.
12:09:57
